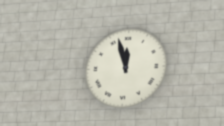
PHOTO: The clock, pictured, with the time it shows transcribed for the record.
11:57
